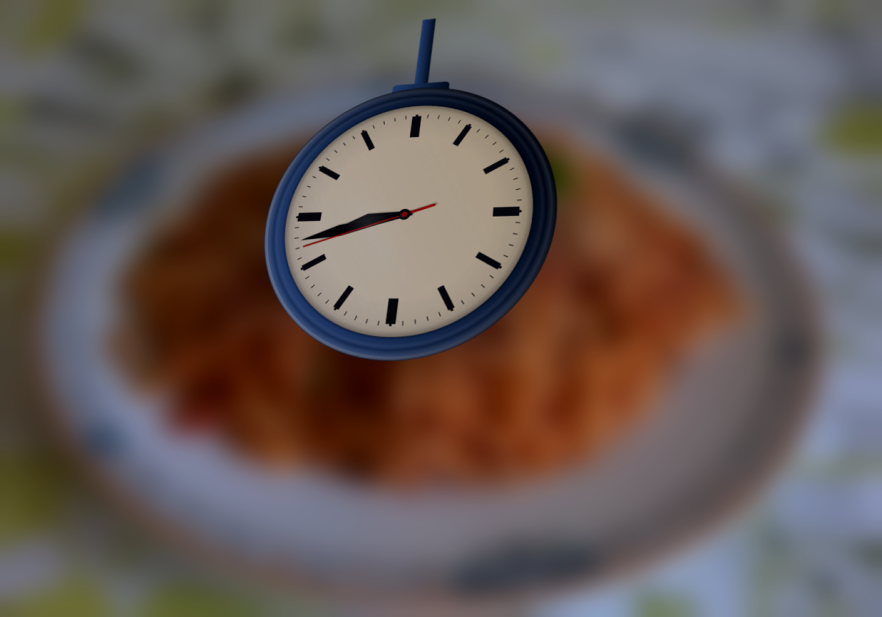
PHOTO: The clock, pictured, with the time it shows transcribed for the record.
8:42:42
